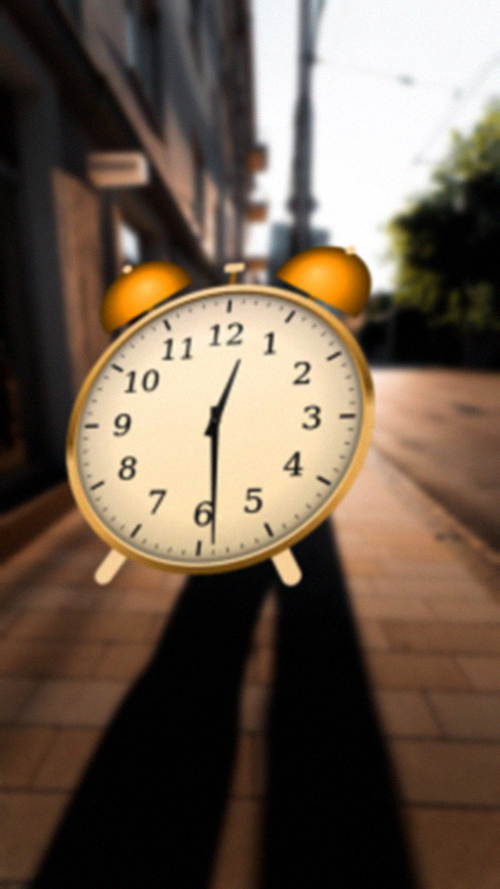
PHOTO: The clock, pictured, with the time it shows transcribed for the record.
12:29
